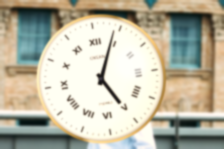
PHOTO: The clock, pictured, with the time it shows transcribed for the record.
5:04
